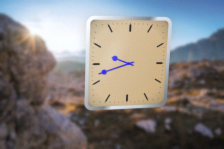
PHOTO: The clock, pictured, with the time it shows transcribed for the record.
9:42
